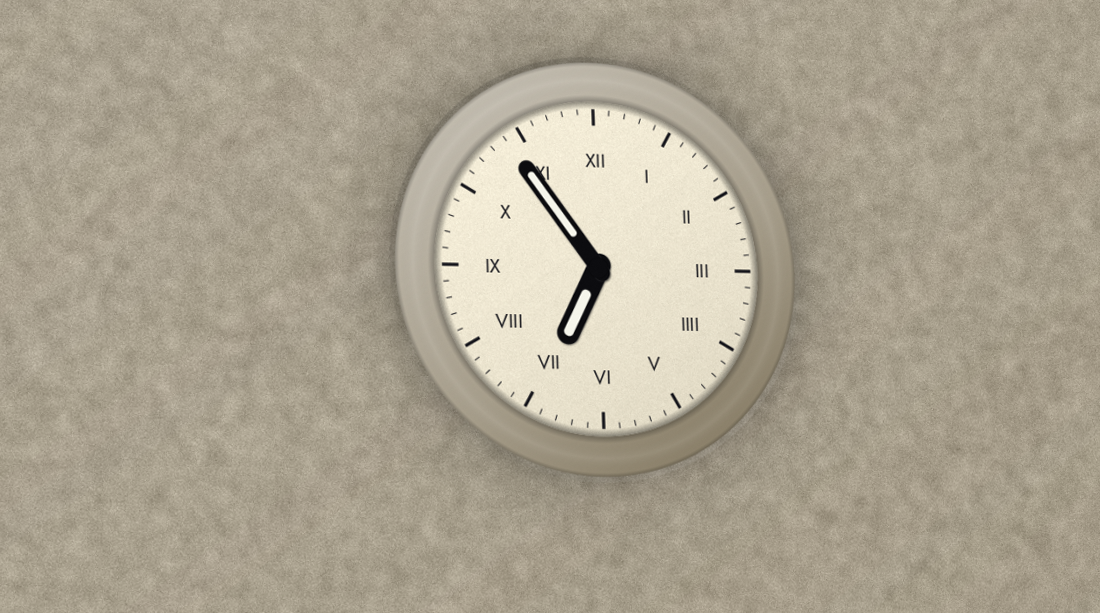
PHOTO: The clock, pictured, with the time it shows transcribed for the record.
6:54
